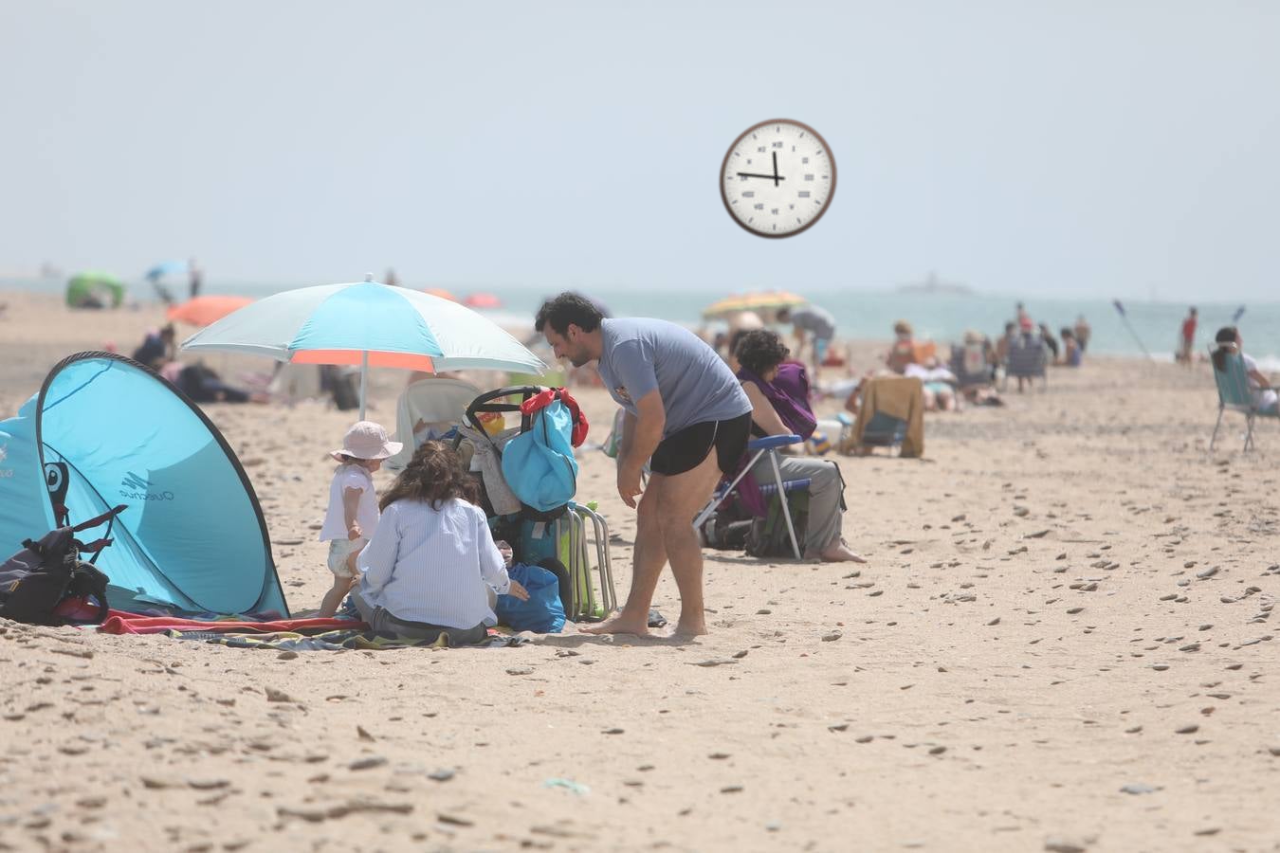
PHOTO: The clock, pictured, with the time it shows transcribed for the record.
11:46
